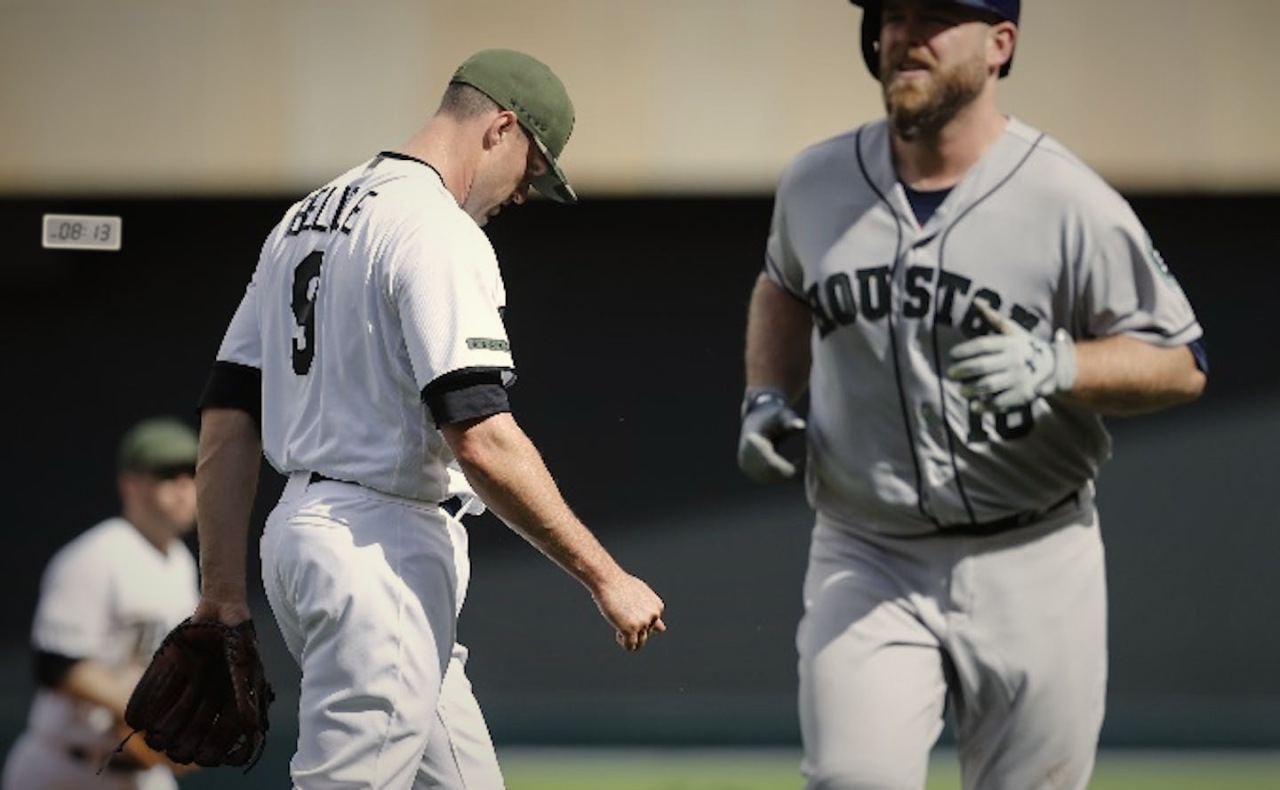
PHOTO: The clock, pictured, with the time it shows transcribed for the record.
8:13
